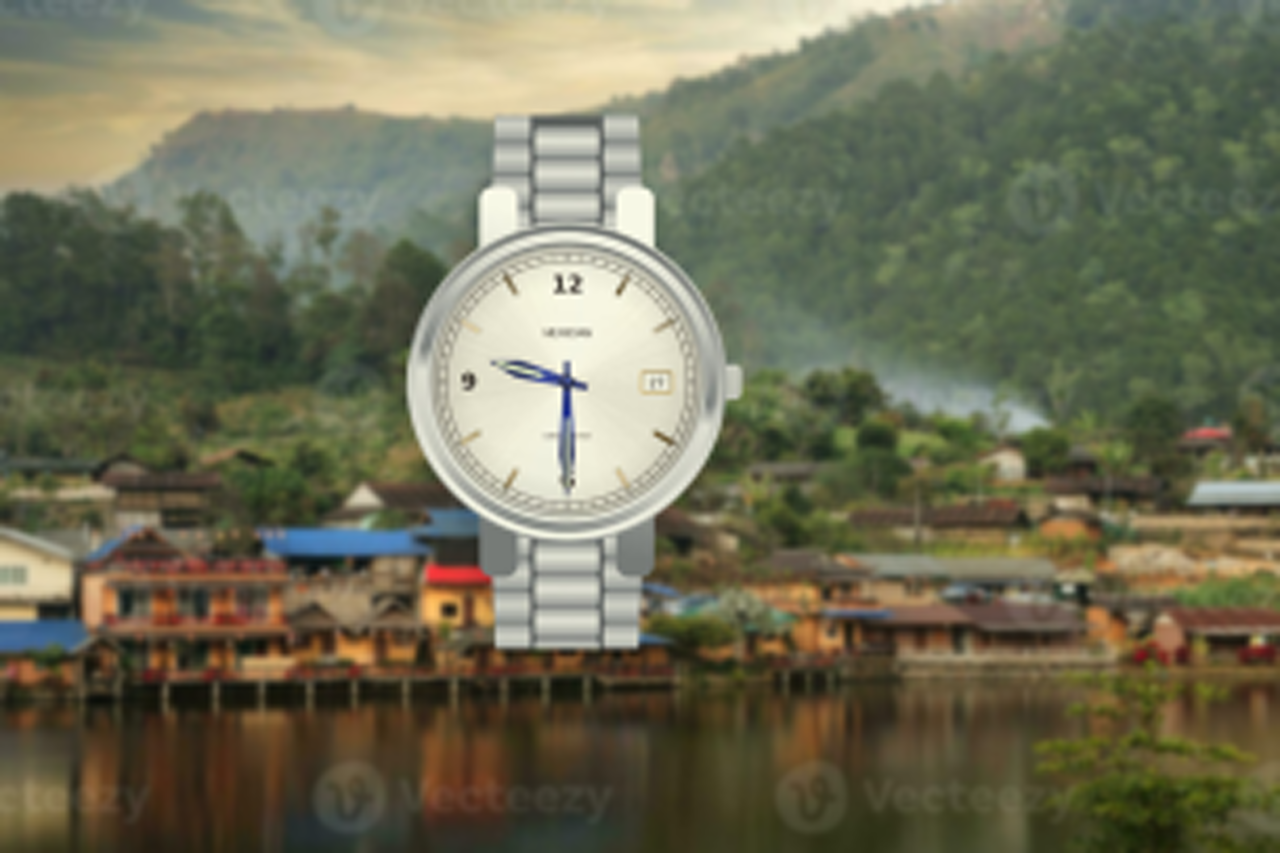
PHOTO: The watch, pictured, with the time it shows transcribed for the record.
9:30
